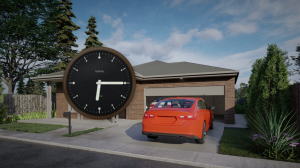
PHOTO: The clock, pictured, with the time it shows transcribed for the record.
6:15
